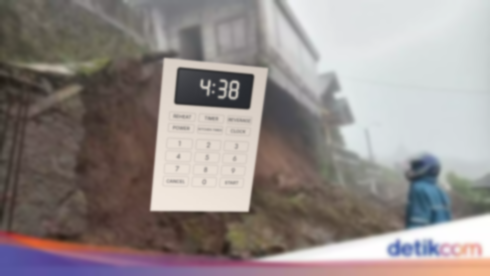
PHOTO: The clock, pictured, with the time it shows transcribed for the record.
4:38
